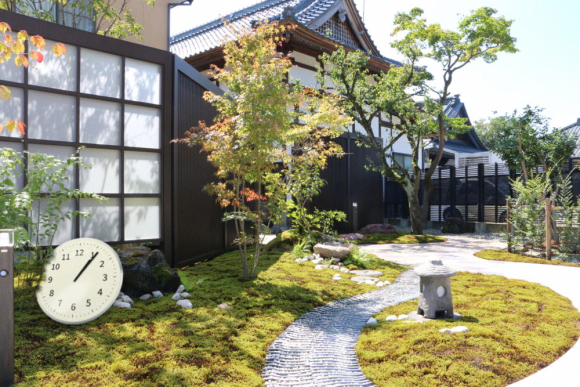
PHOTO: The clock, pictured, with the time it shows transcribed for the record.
1:06
